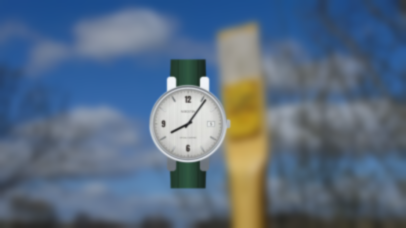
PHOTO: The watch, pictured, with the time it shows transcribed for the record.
8:06
